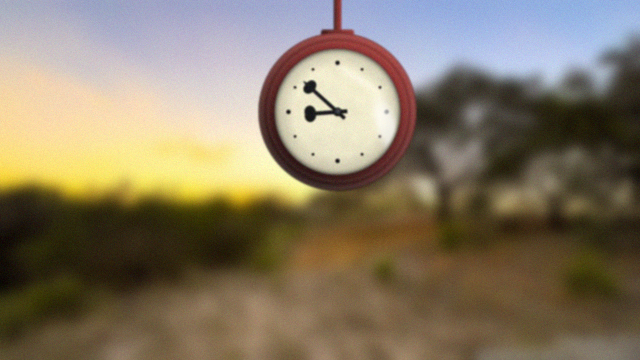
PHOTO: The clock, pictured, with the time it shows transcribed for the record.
8:52
